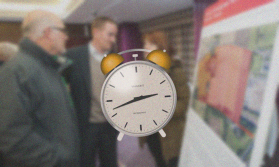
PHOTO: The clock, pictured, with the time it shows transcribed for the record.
2:42
